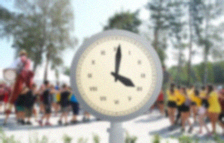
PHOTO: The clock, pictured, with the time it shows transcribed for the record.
4:01
